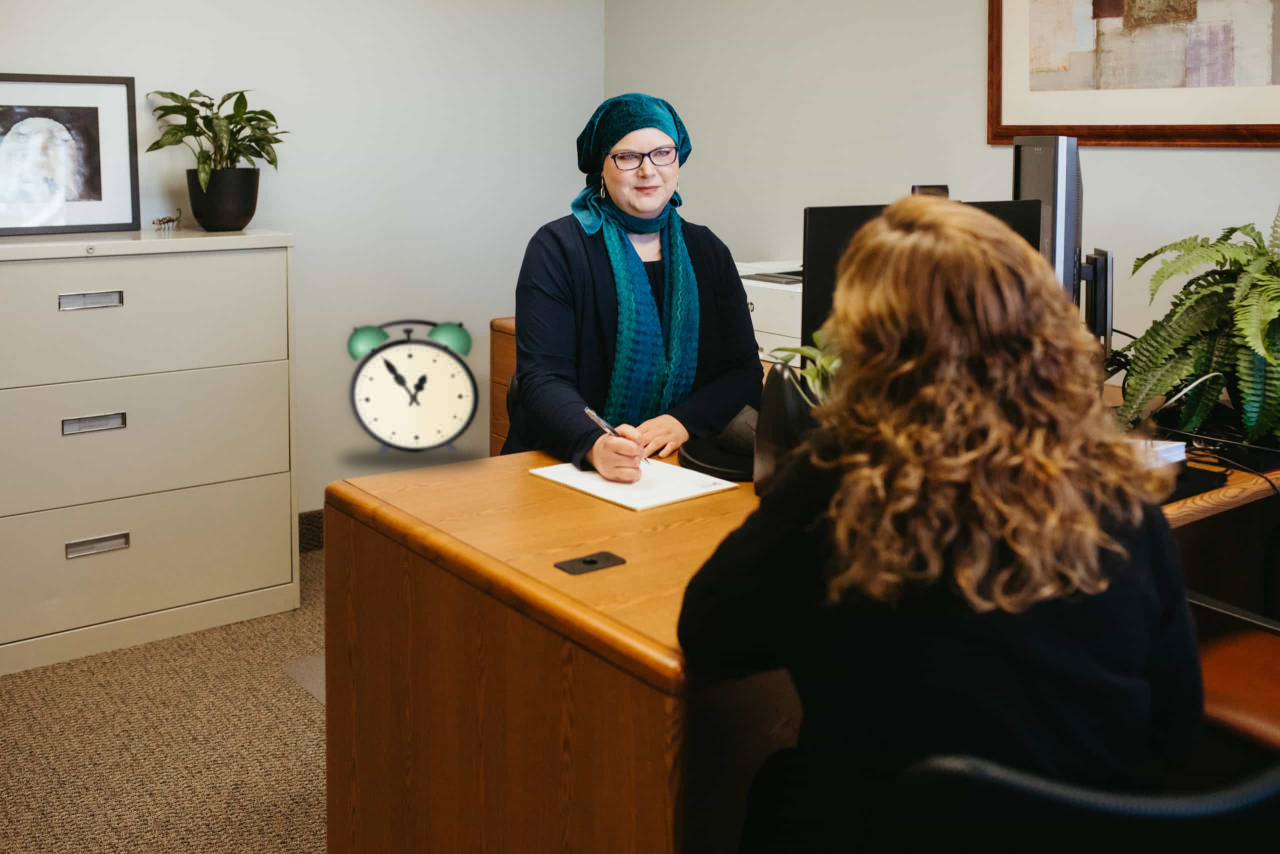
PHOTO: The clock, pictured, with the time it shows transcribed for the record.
12:55
